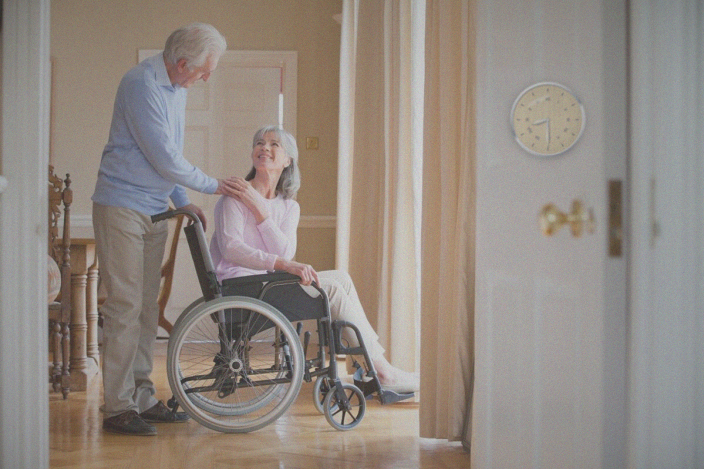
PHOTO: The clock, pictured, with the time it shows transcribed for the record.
8:30
